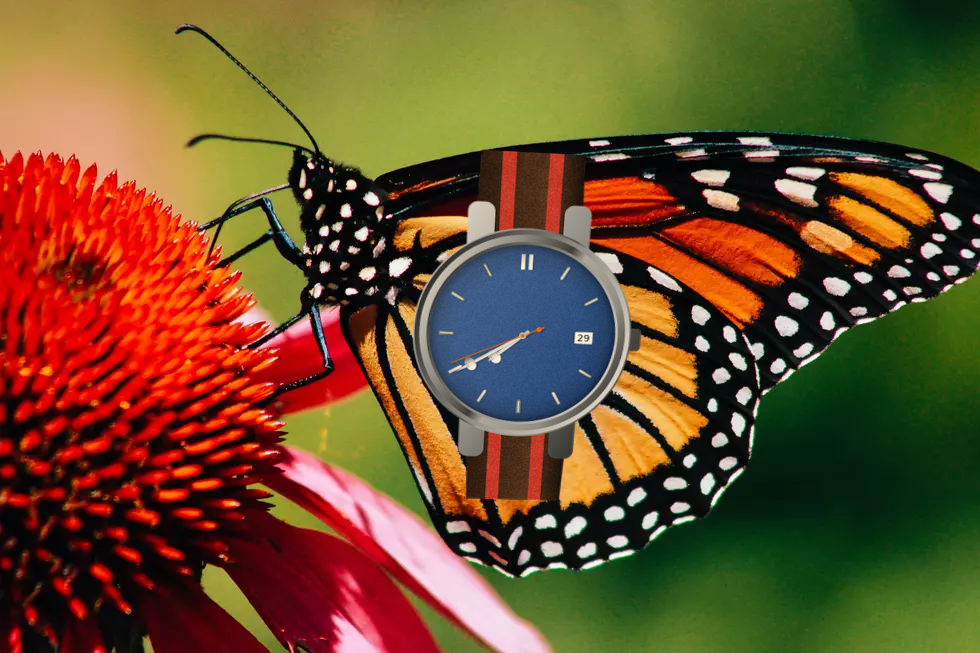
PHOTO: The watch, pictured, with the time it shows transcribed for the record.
7:39:41
